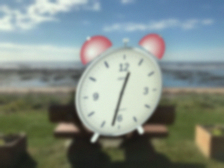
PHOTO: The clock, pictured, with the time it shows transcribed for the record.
12:32
